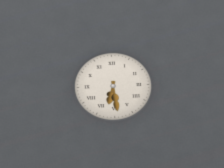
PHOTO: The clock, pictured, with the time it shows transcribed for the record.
6:29
